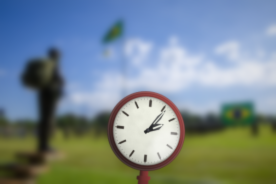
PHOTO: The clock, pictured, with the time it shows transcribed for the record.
2:06
